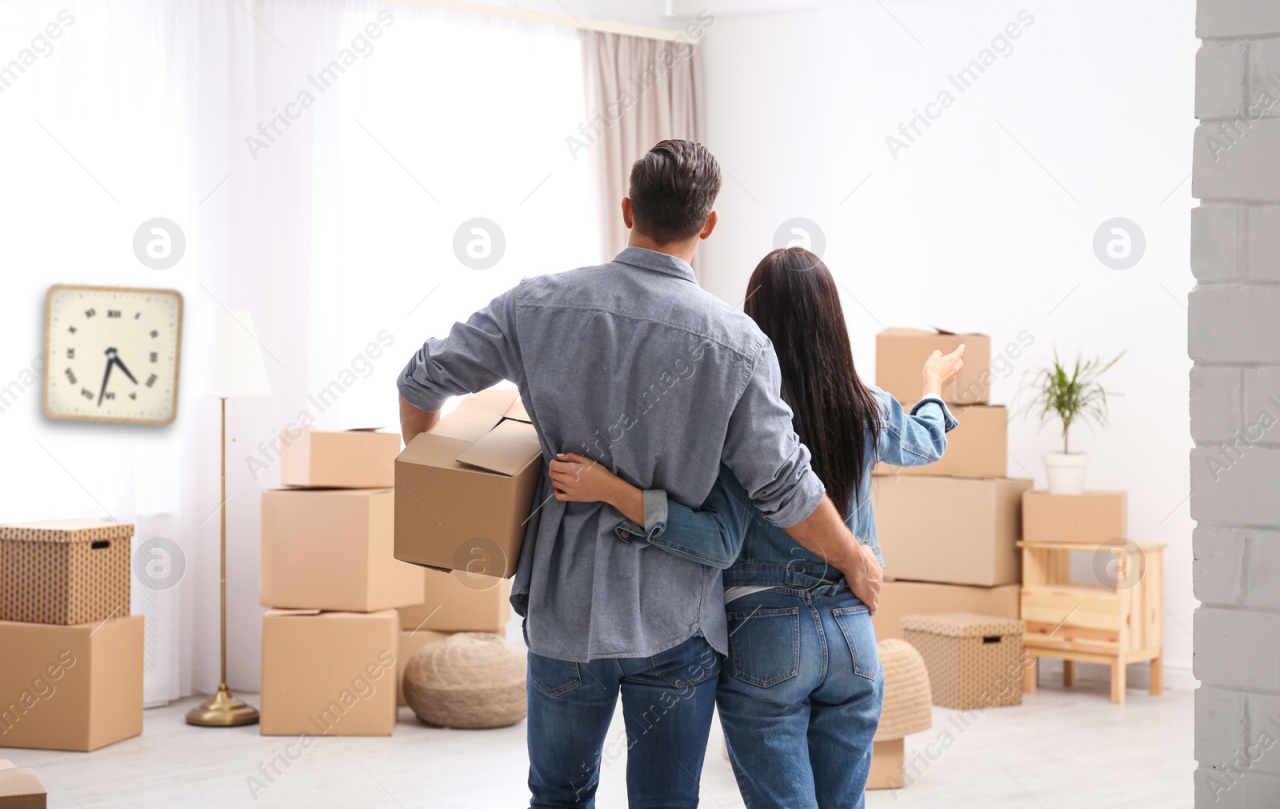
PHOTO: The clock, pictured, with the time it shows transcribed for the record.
4:32
